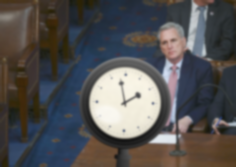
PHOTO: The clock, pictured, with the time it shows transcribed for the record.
1:58
